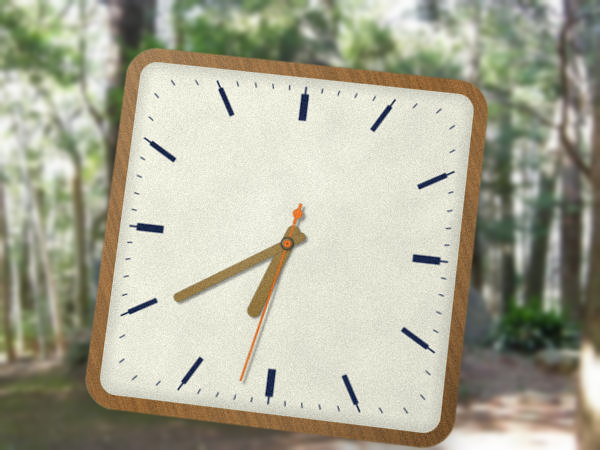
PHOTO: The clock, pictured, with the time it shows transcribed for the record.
6:39:32
